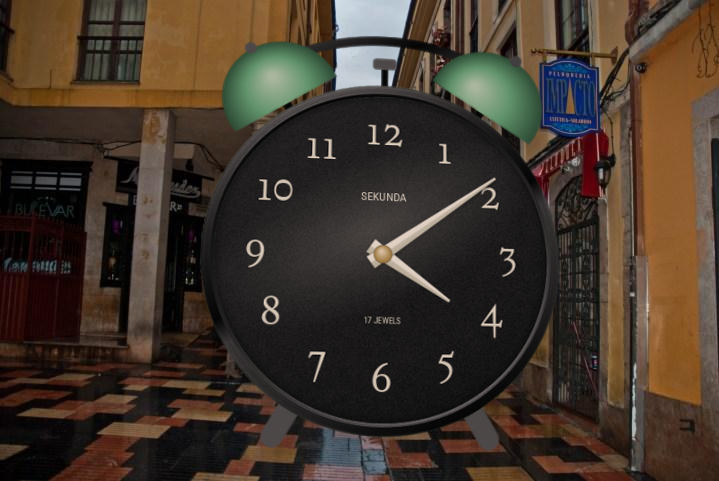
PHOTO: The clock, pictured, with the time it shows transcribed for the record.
4:09
